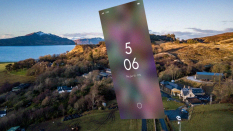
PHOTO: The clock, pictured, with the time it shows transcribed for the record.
5:06
